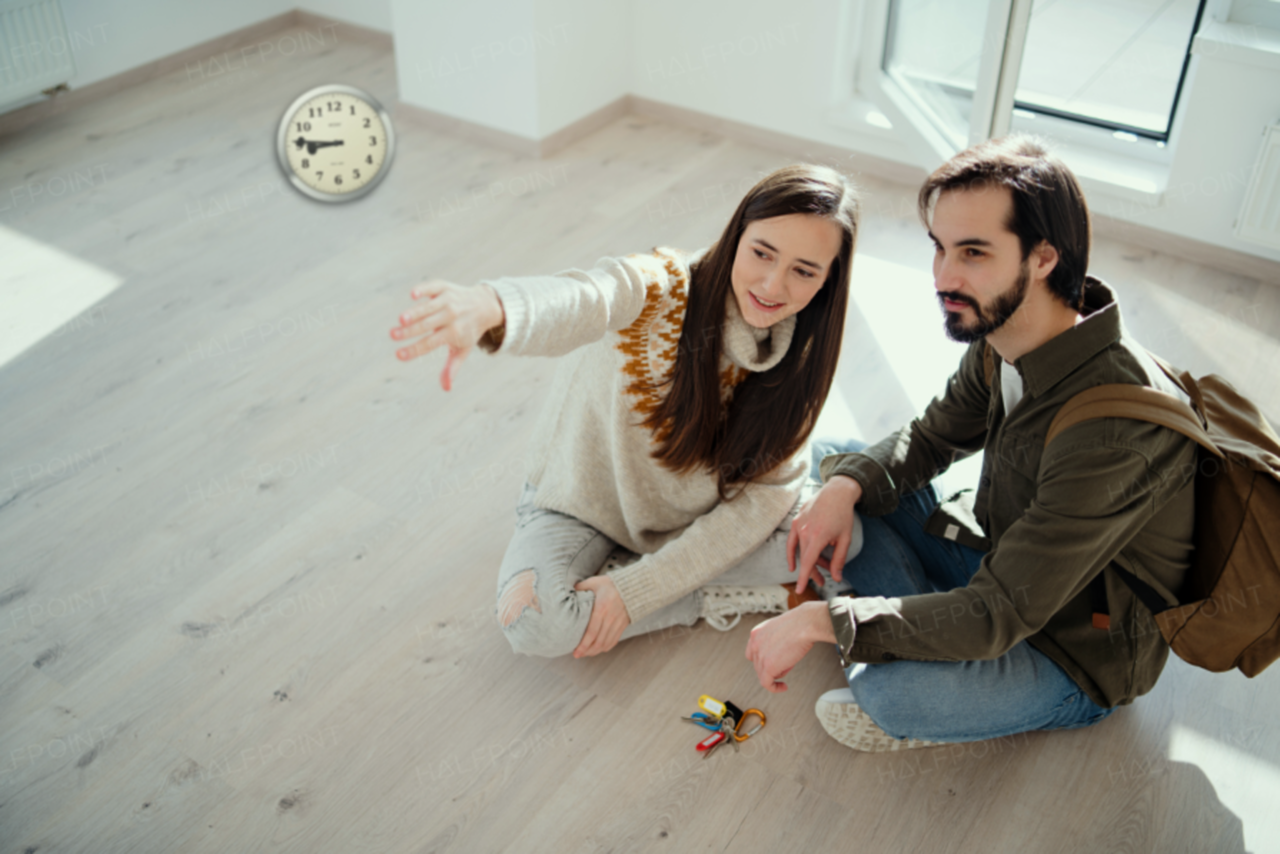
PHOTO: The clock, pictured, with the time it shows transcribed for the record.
8:46
